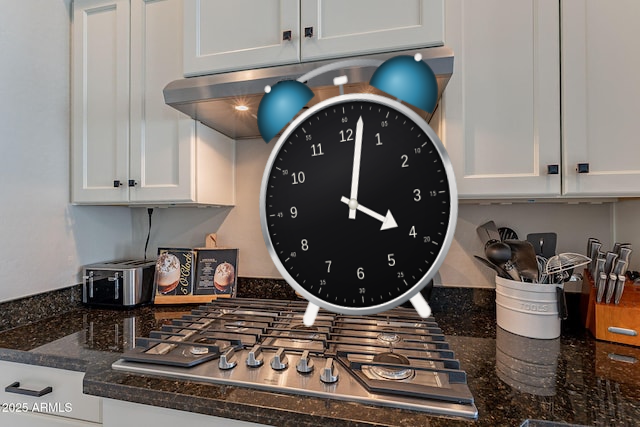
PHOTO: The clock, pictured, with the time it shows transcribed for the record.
4:02
